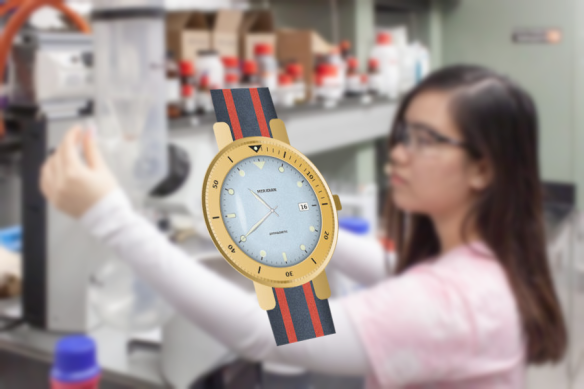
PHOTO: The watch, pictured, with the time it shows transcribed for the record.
10:40
